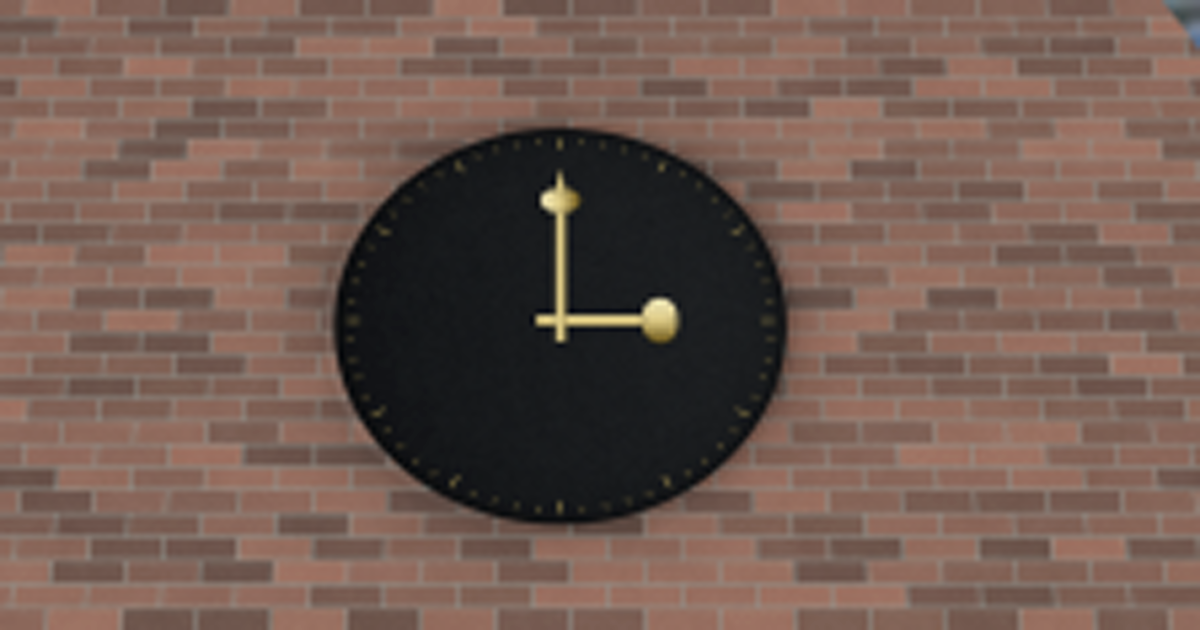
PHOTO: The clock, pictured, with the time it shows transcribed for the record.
3:00
